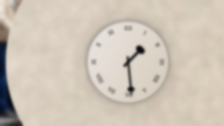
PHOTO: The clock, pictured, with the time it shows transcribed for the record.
1:29
